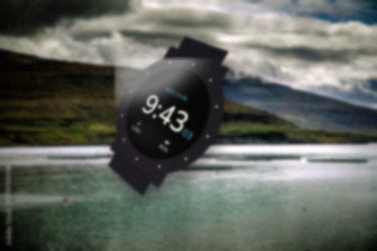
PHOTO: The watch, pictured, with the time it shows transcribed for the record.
9:43
